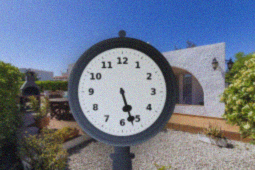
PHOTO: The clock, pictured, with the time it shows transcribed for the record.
5:27
